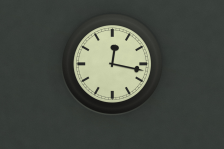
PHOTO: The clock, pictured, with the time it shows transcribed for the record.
12:17
